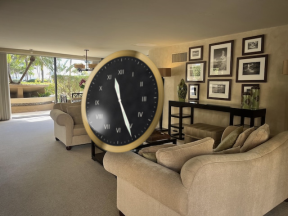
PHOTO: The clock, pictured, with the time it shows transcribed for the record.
11:26
